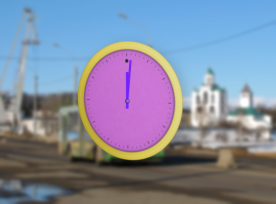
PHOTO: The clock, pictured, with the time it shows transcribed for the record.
12:01
